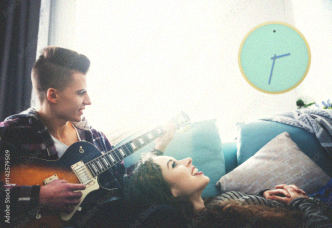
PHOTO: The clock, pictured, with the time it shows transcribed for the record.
2:32
